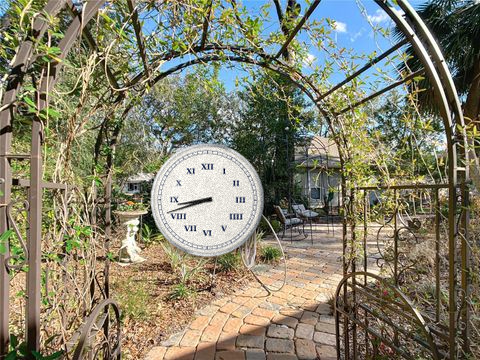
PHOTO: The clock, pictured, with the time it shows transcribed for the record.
8:42
